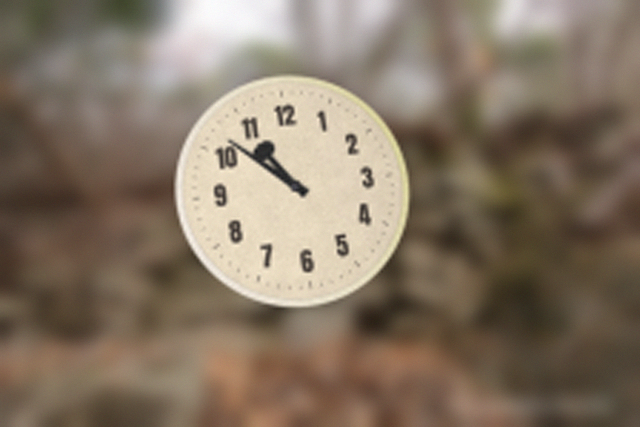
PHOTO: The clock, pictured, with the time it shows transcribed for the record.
10:52
